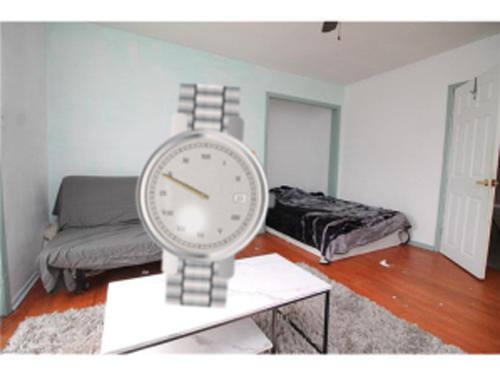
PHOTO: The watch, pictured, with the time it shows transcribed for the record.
9:49
